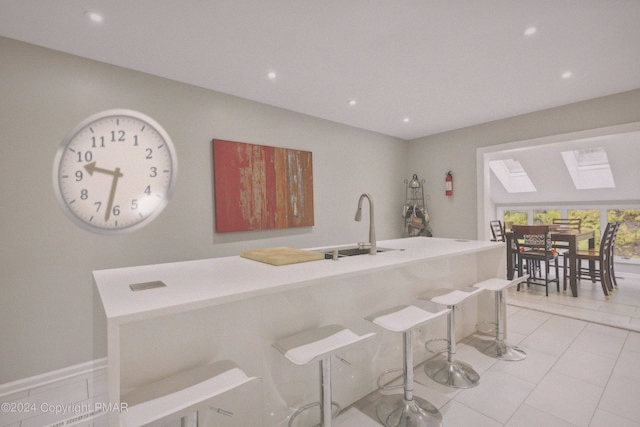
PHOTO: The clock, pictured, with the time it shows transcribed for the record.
9:32
